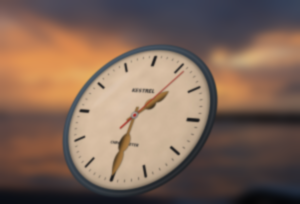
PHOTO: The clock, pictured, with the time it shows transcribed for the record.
1:30:06
